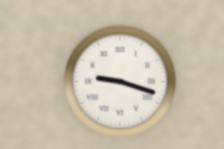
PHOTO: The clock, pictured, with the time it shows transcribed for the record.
9:18
